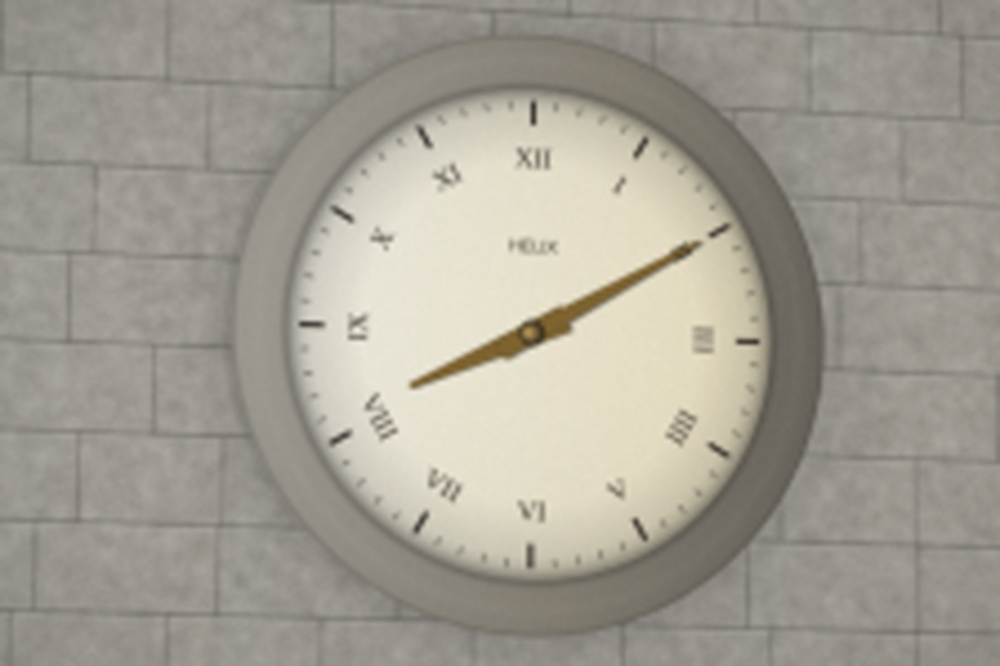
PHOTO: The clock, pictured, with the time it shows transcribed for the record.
8:10
